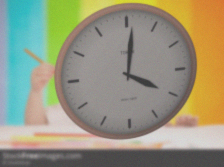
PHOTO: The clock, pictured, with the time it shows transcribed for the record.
4:01
